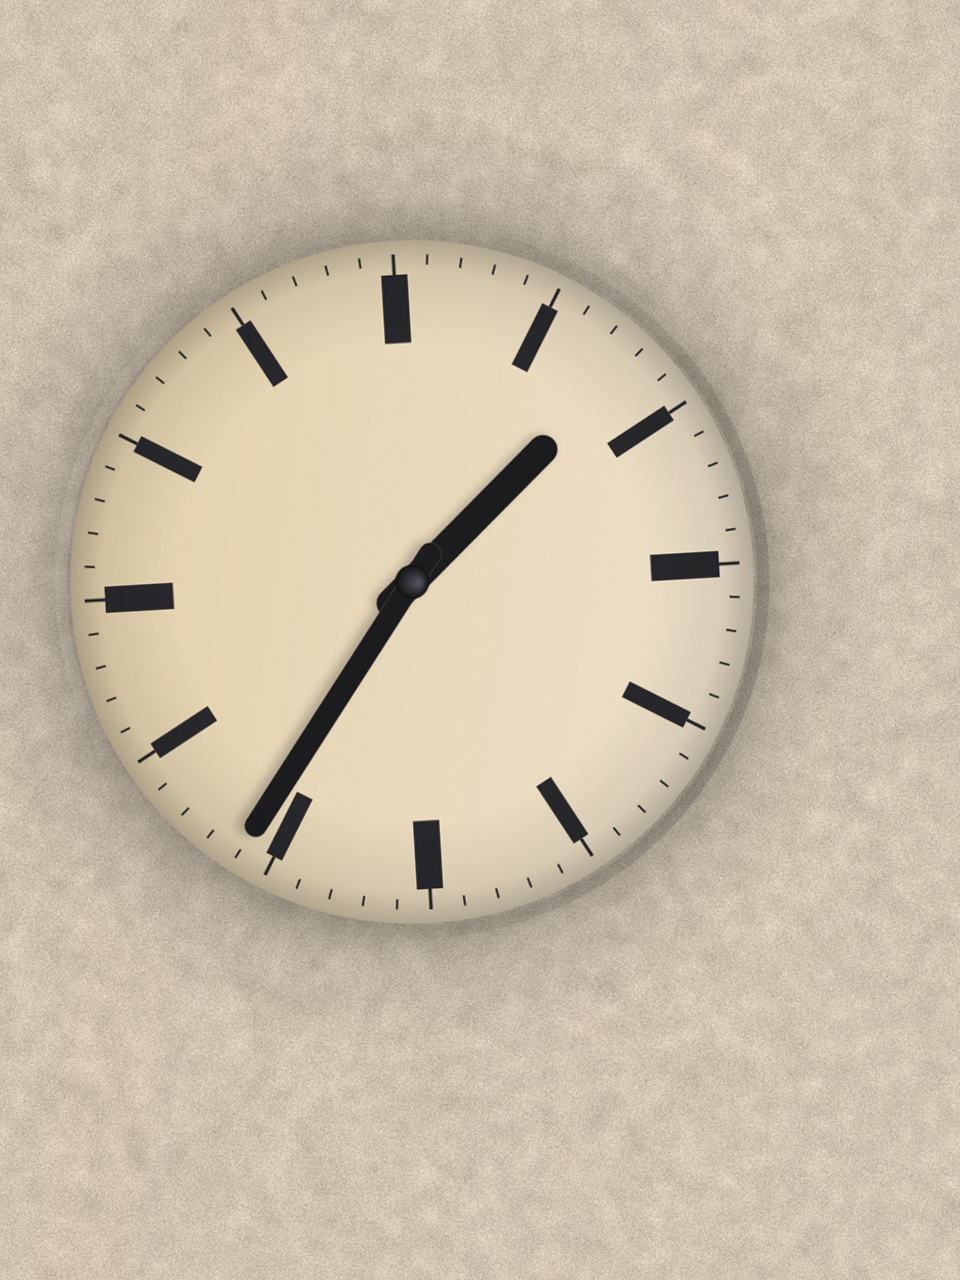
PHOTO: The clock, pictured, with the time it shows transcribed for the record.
1:36
